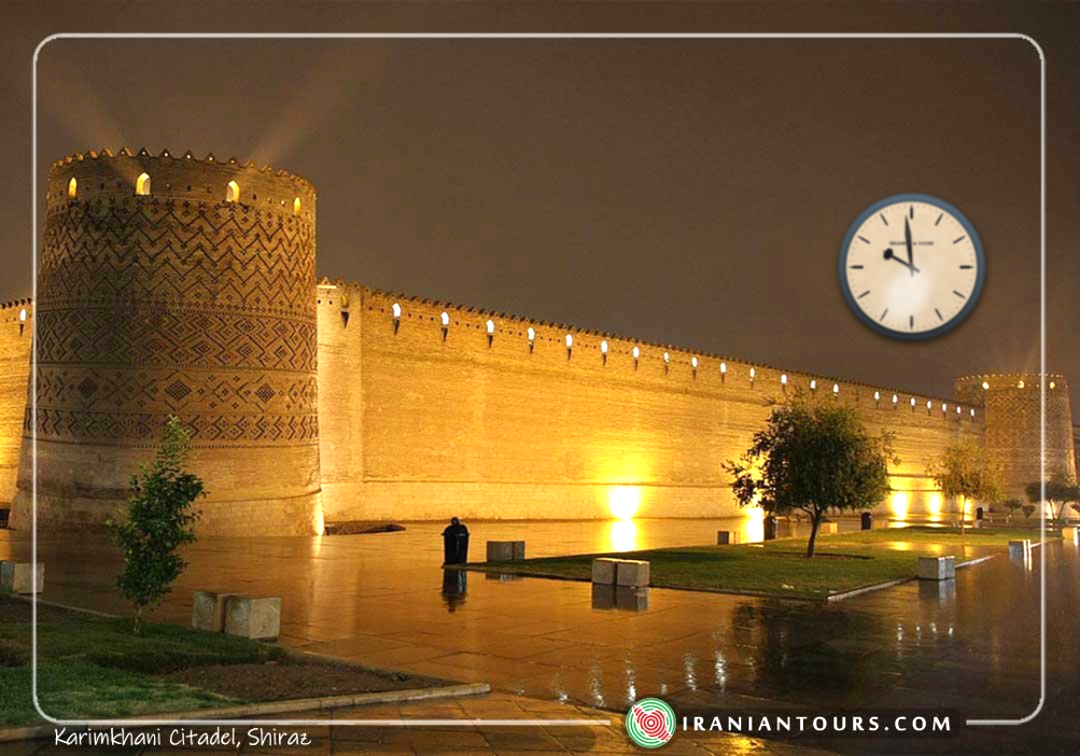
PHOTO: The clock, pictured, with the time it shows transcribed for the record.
9:59
